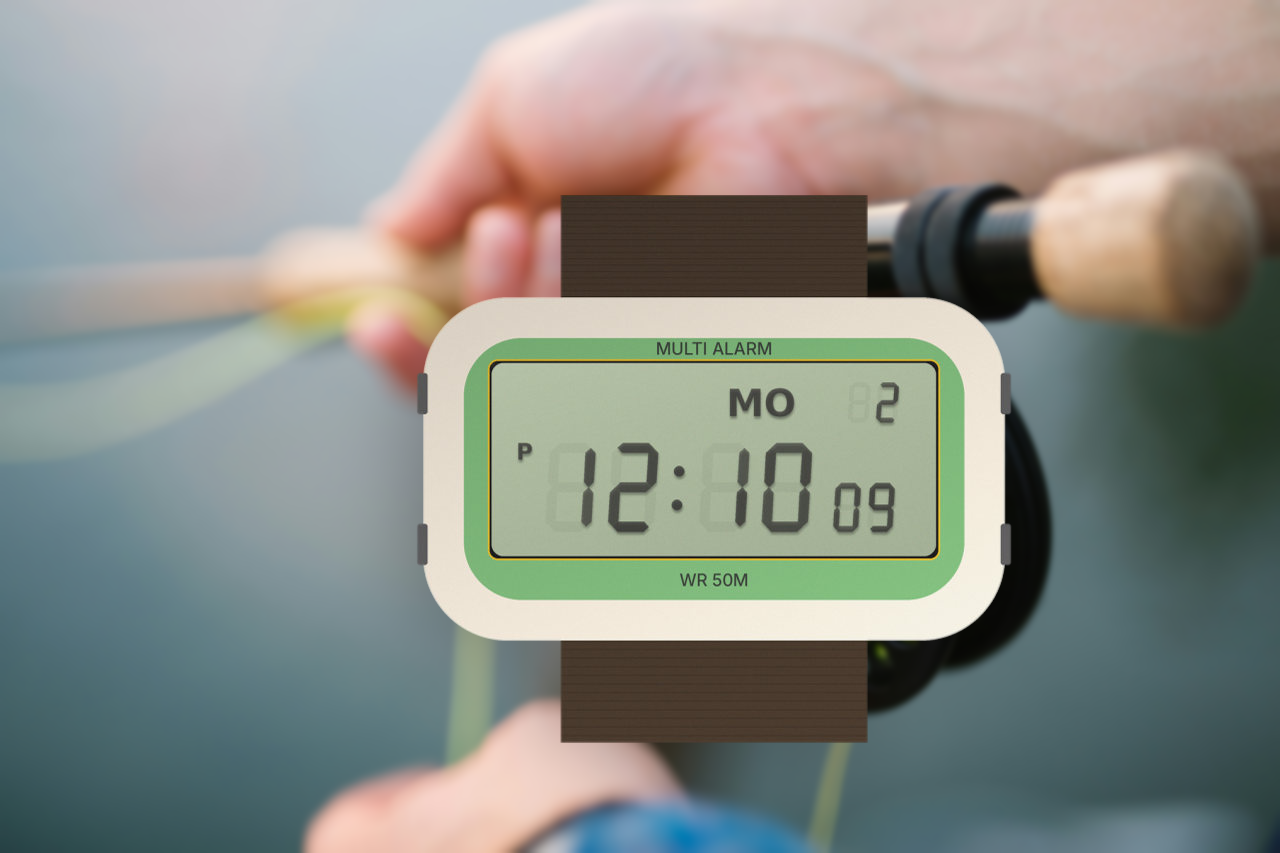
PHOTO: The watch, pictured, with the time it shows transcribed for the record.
12:10:09
